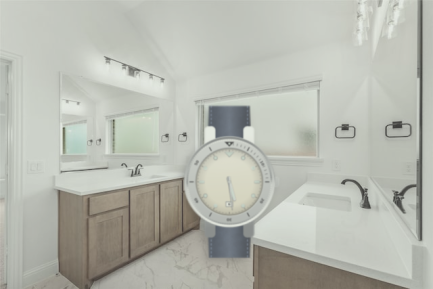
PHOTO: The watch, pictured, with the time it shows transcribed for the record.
5:29
